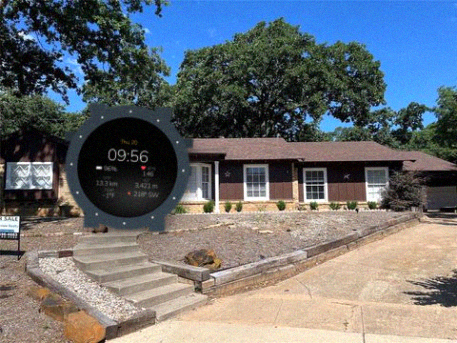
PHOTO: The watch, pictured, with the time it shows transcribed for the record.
9:56
